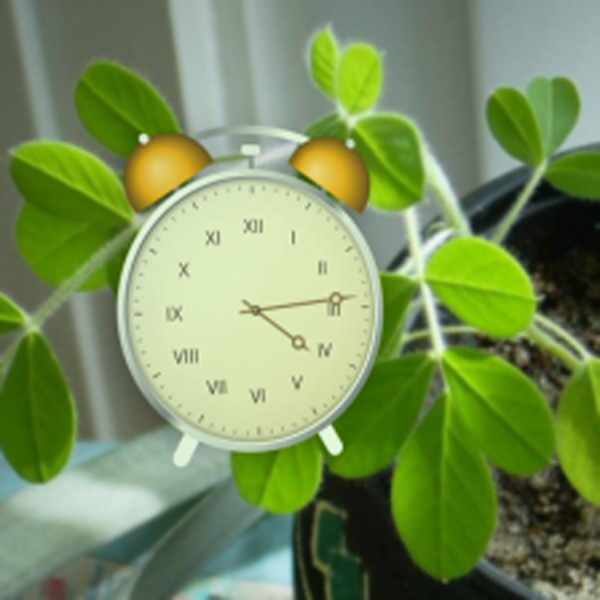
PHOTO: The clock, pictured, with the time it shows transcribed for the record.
4:14
